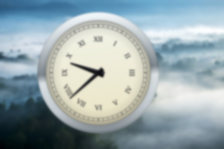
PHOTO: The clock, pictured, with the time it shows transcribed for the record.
9:38
